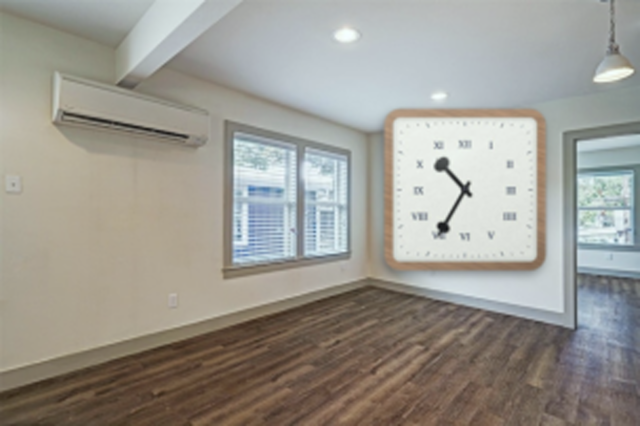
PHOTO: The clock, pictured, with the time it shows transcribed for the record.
10:35
